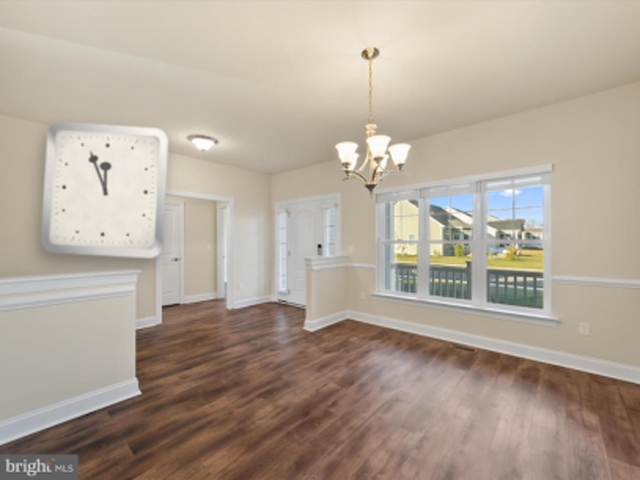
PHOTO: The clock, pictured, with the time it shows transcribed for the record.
11:56
